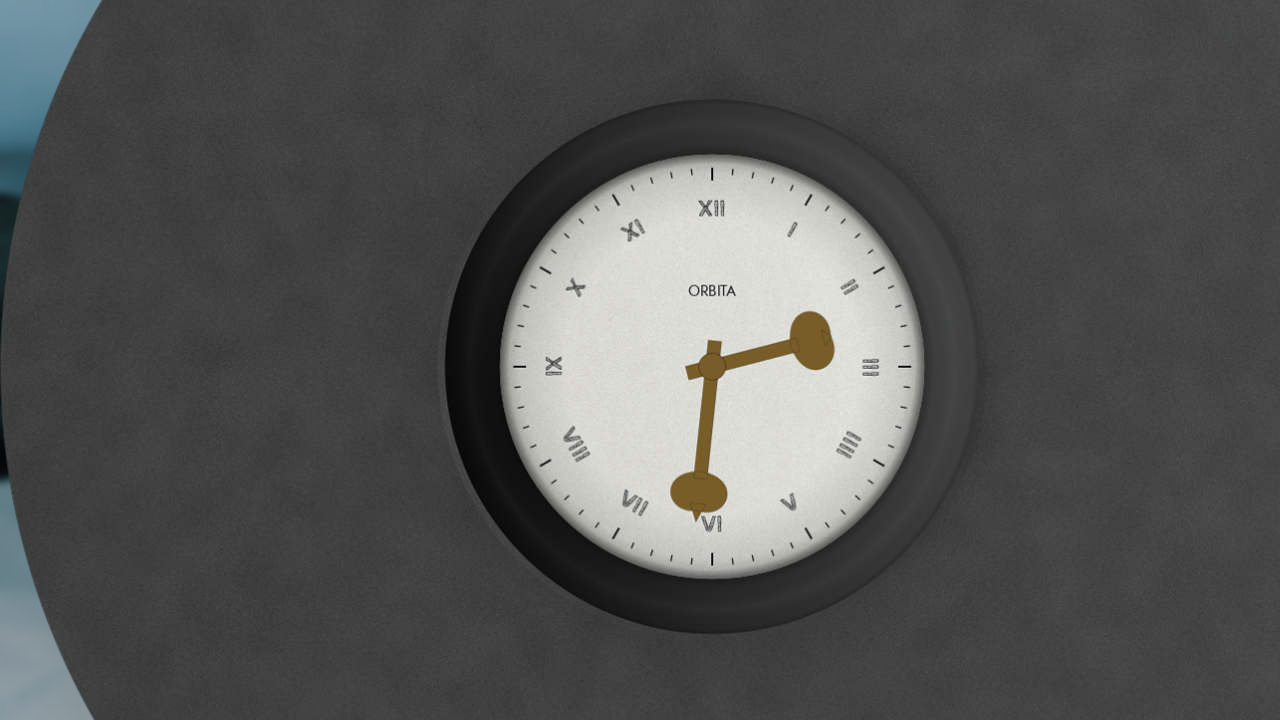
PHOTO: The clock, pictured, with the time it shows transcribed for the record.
2:31
